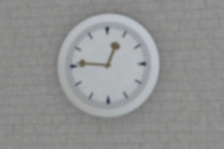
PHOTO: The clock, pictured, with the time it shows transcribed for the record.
12:46
